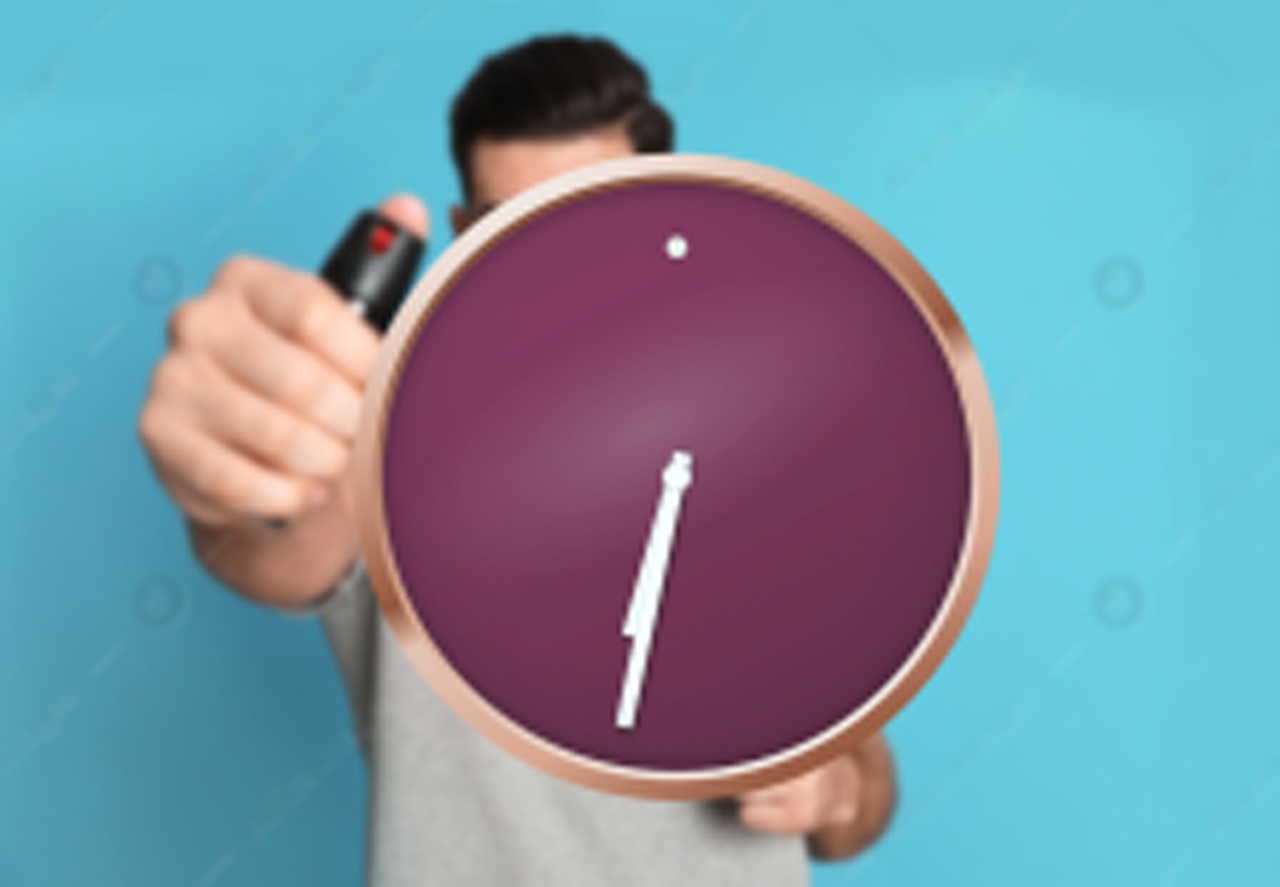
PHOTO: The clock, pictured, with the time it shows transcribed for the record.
6:32
